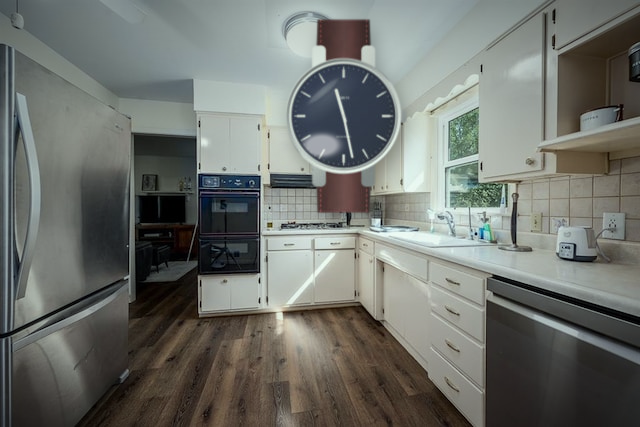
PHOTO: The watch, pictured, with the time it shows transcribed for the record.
11:28
